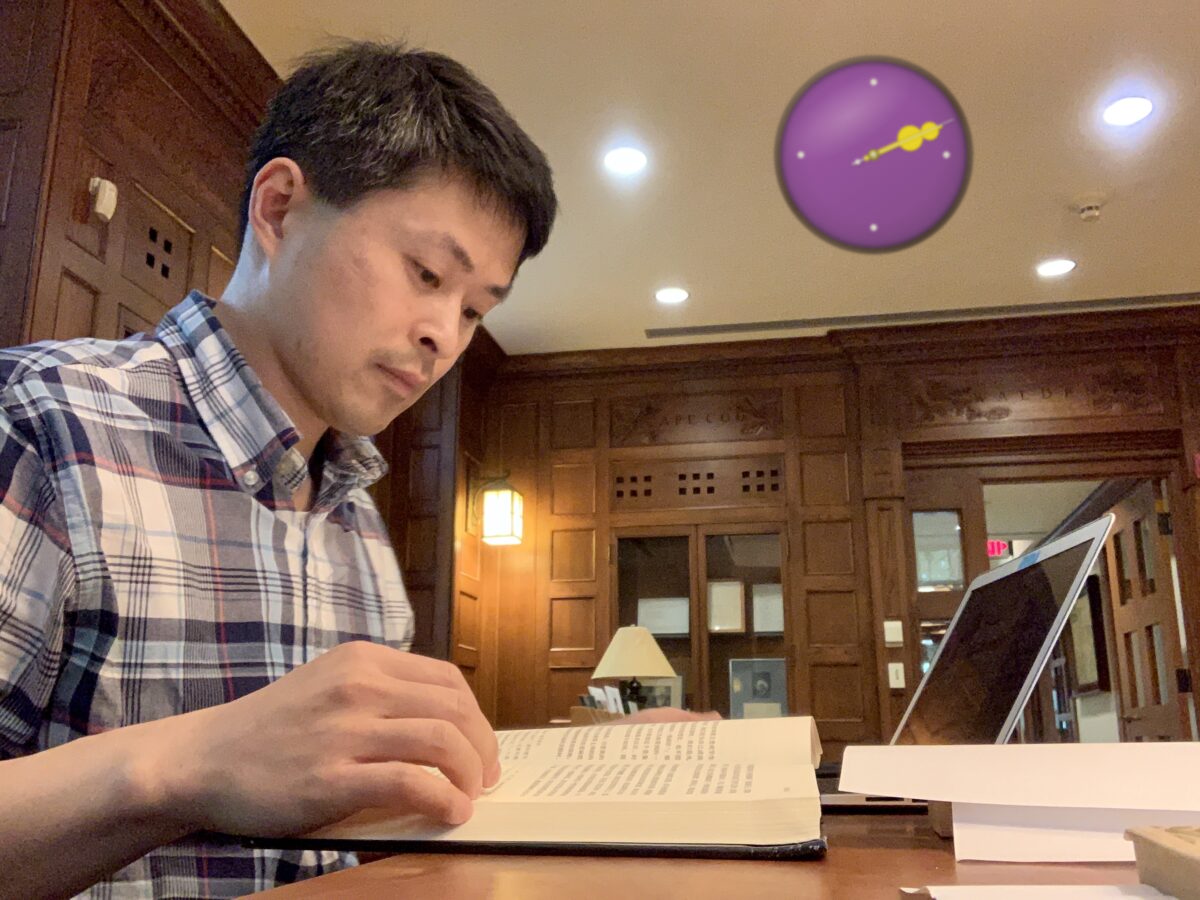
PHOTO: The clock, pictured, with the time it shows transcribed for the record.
2:11:11
